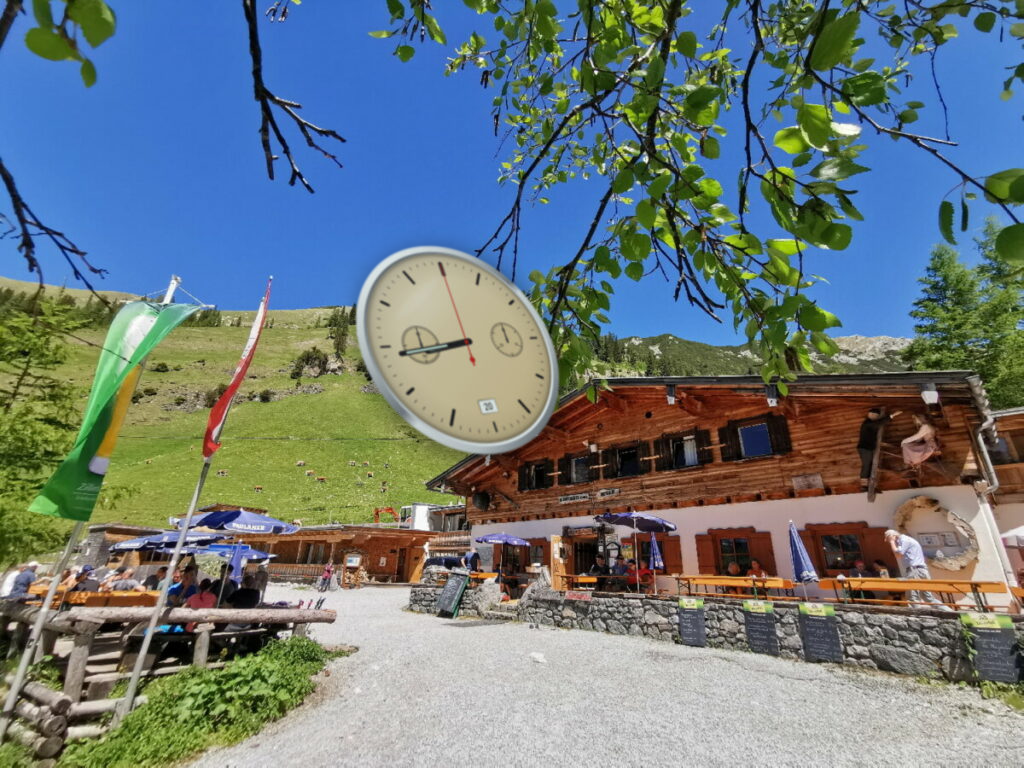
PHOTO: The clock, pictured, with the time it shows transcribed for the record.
8:44
